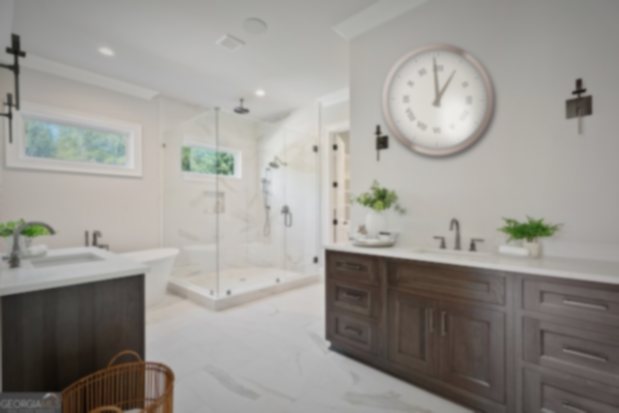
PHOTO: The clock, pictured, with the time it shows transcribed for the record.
12:59
